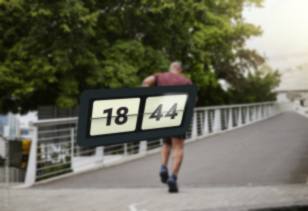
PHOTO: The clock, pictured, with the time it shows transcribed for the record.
18:44
